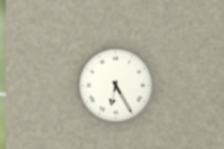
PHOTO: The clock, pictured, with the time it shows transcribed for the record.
6:25
